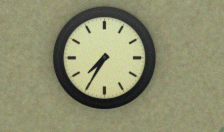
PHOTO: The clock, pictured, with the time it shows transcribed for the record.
7:35
